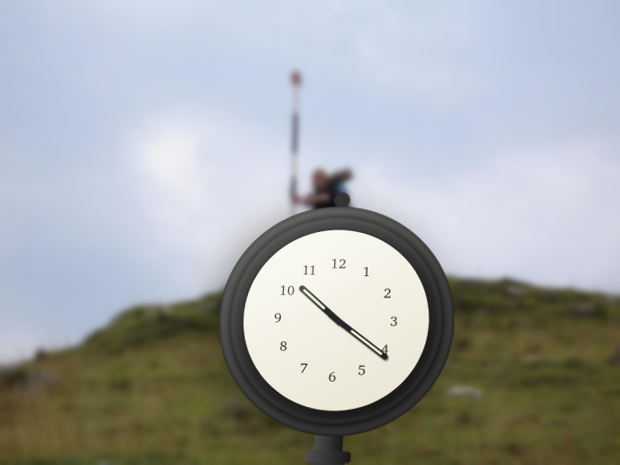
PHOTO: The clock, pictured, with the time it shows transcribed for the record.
10:21
